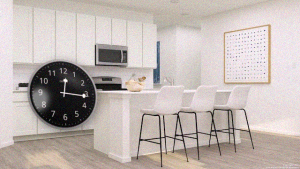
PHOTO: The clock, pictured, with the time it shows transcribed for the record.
12:16
